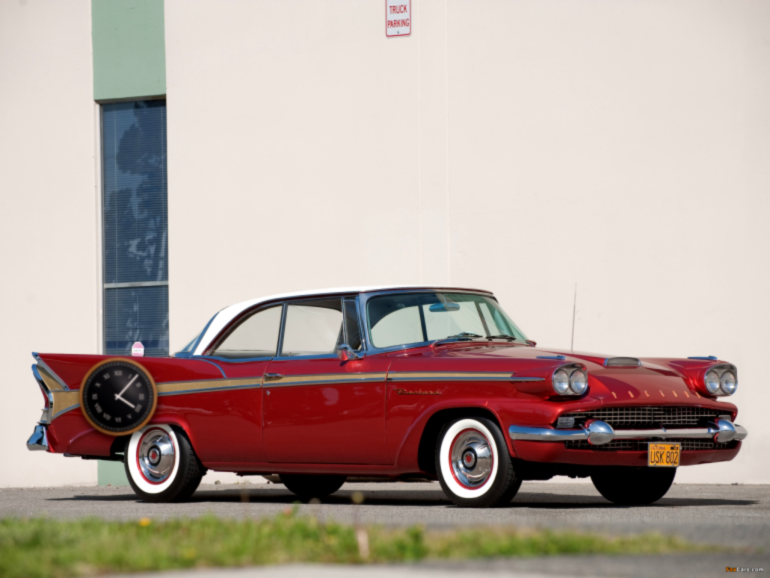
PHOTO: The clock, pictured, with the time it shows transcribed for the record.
4:07
